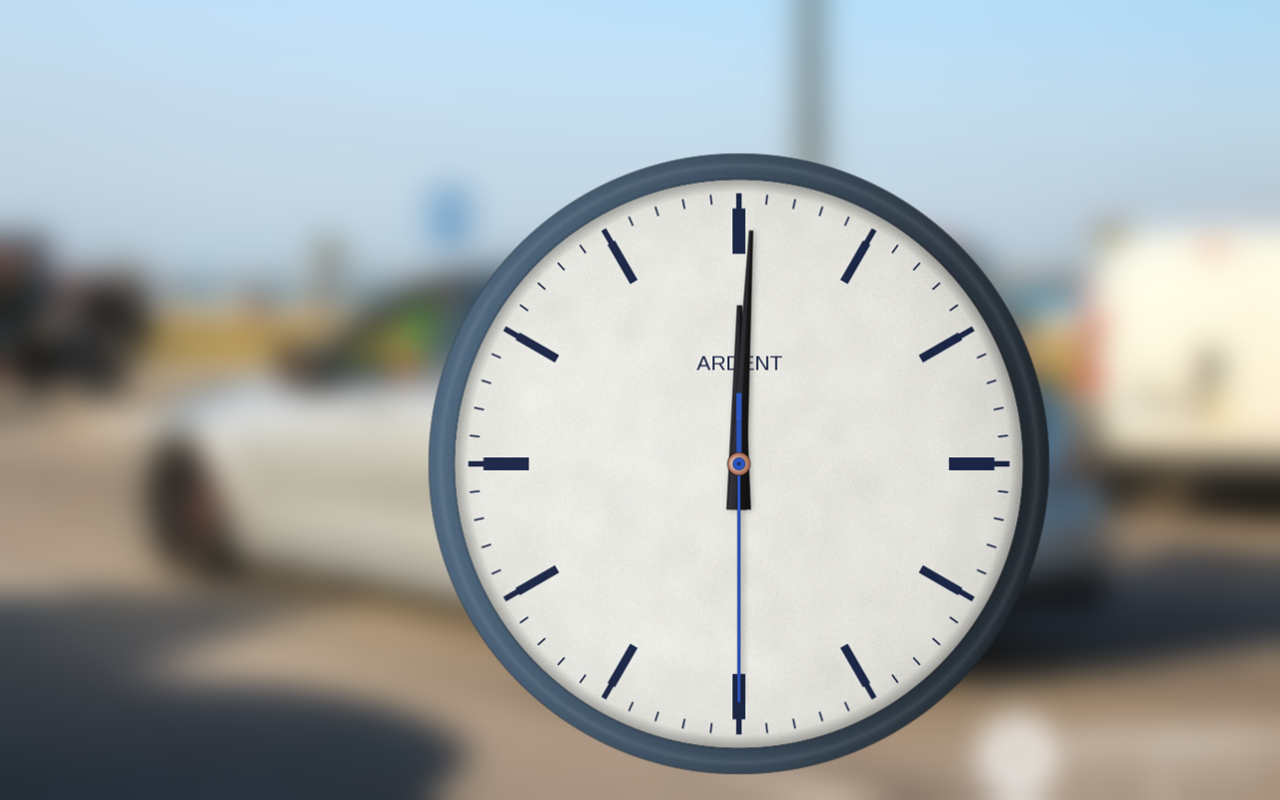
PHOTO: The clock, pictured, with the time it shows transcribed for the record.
12:00:30
